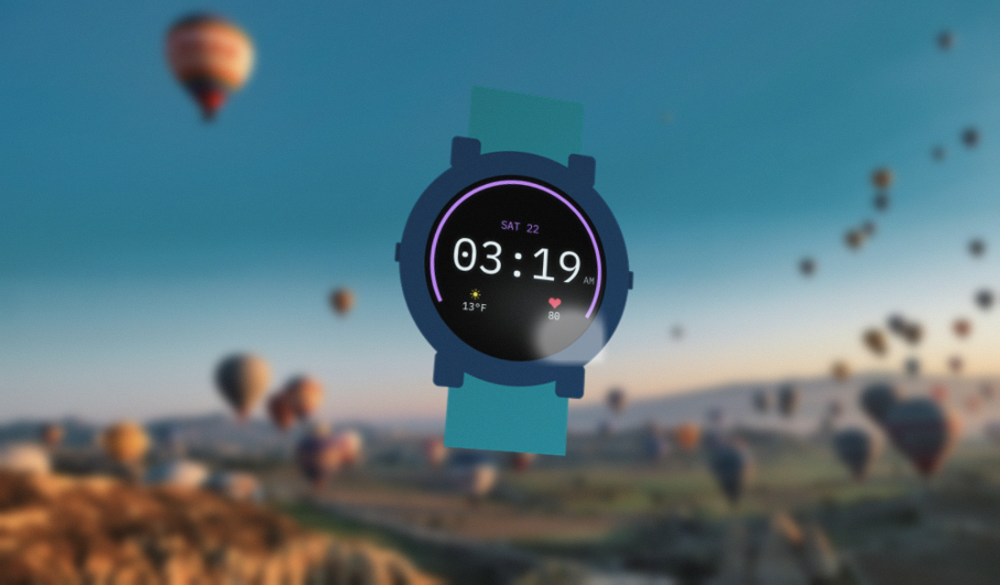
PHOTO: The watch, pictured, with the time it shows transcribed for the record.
3:19
